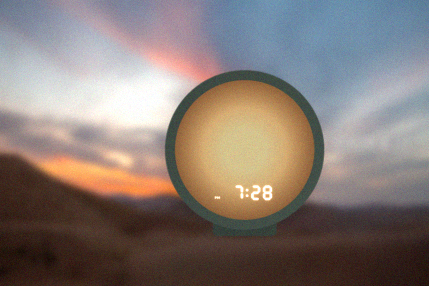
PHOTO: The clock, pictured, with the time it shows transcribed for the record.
7:28
